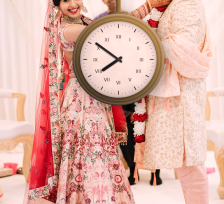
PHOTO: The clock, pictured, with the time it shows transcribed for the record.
7:51
